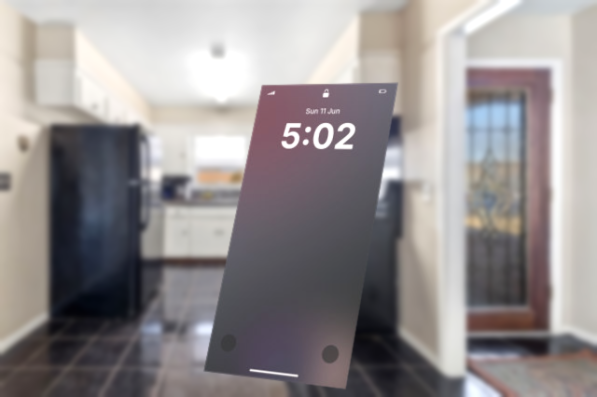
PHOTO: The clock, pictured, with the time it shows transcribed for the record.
5:02
